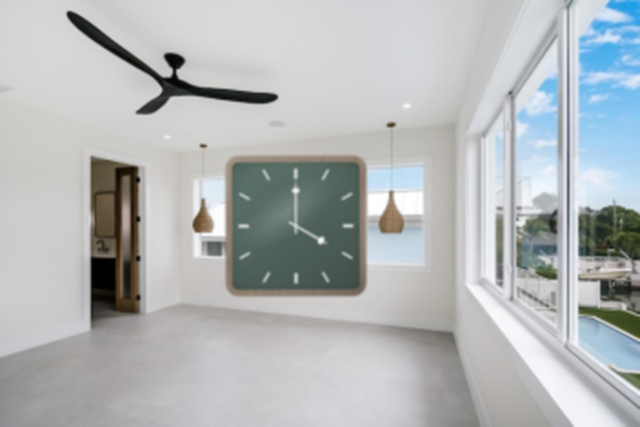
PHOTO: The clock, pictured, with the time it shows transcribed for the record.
4:00
